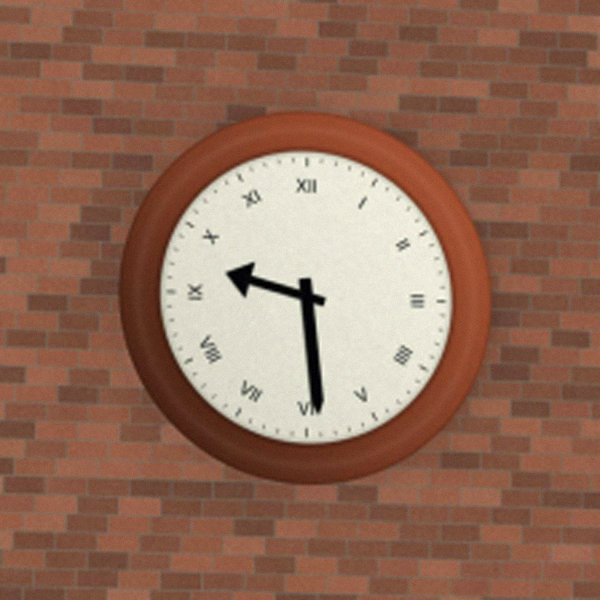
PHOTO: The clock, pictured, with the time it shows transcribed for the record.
9:29
